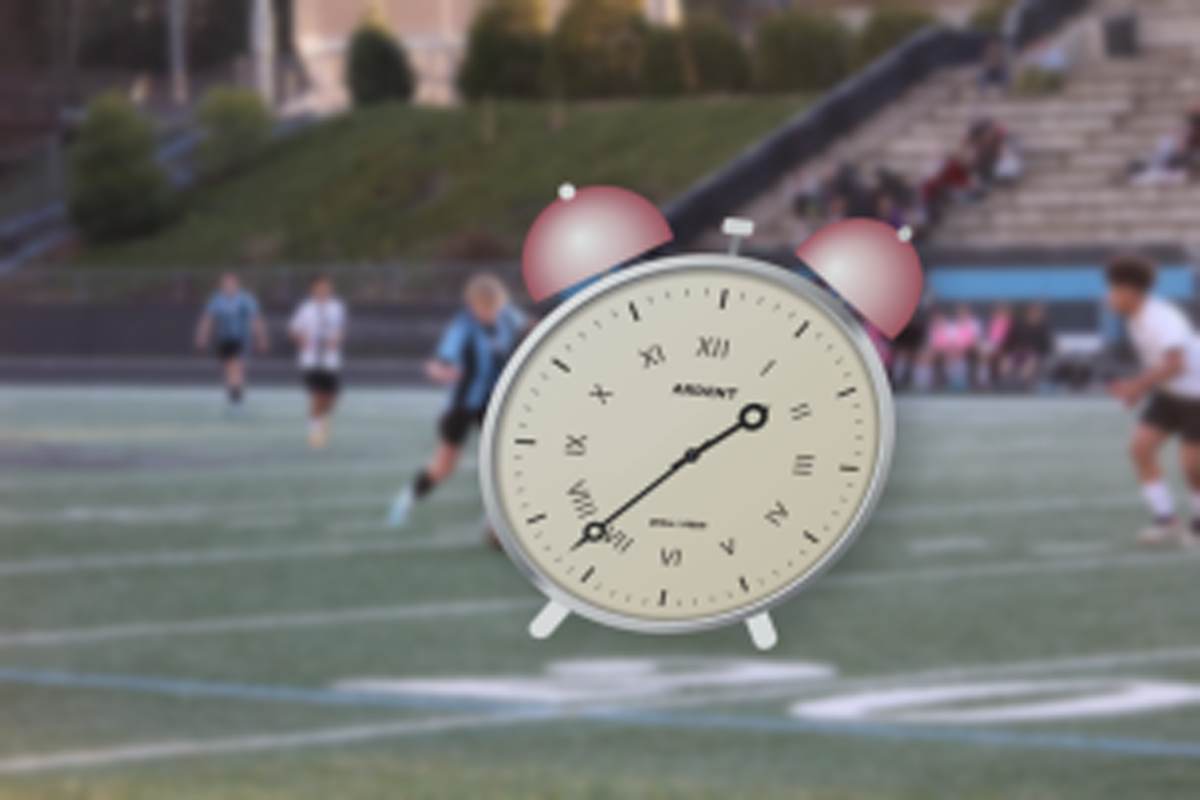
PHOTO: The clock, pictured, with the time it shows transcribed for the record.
1:37
